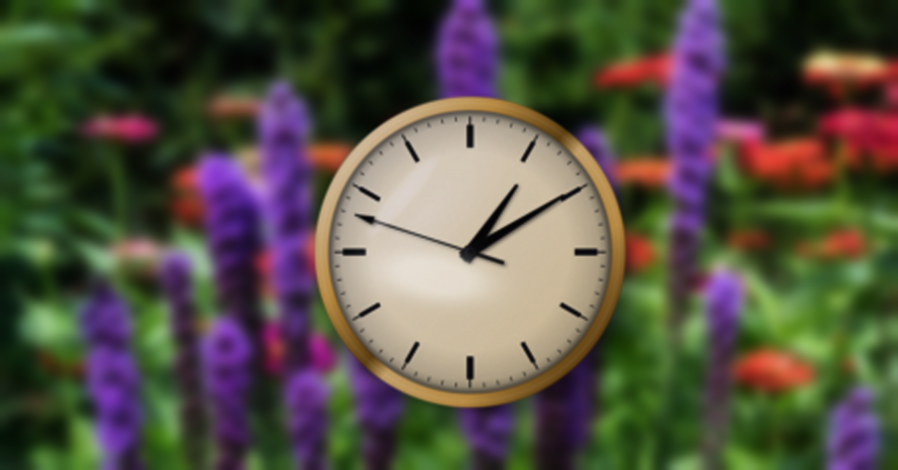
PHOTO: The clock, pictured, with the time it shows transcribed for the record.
1:09:48
